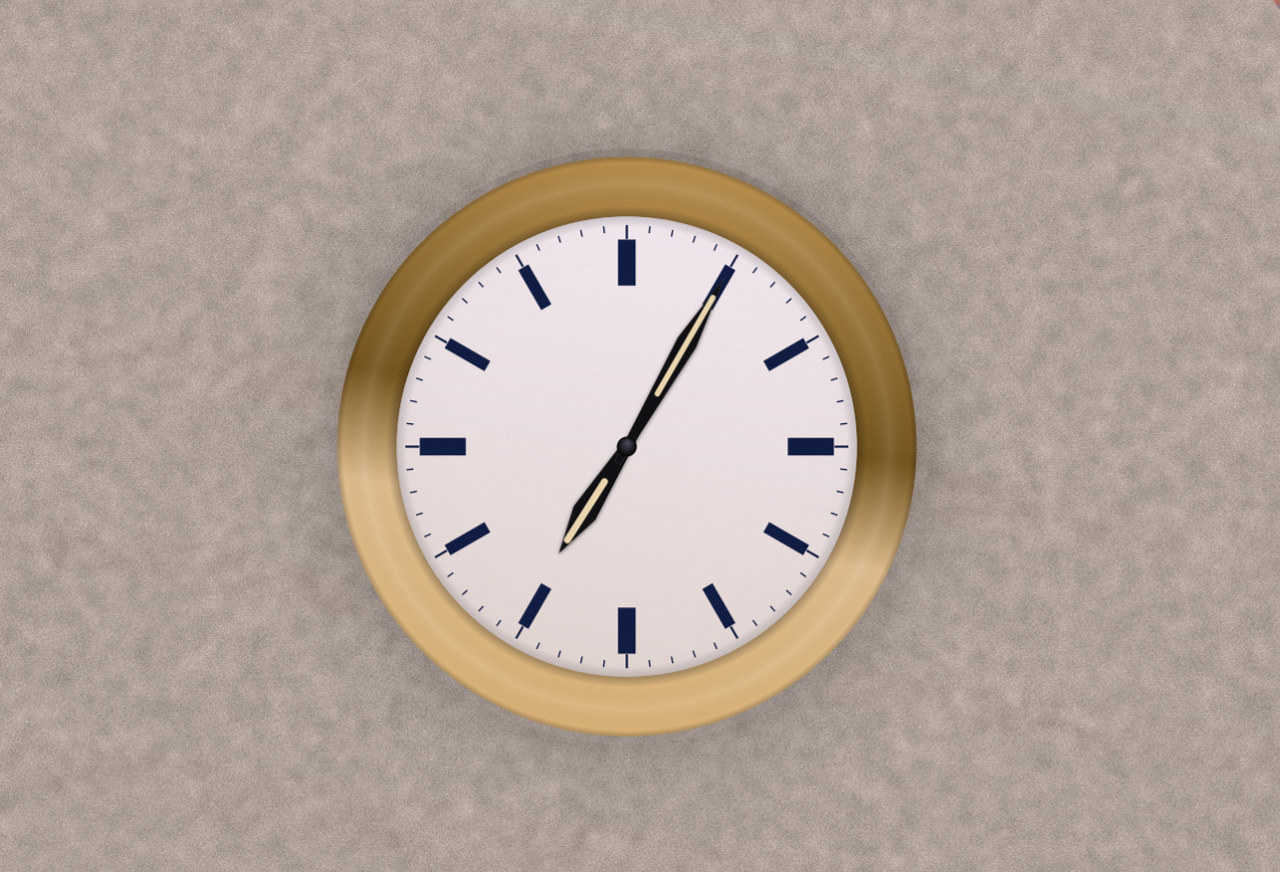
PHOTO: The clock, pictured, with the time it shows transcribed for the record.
7:05
